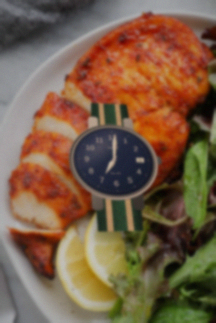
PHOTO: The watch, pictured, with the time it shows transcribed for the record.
7:01
